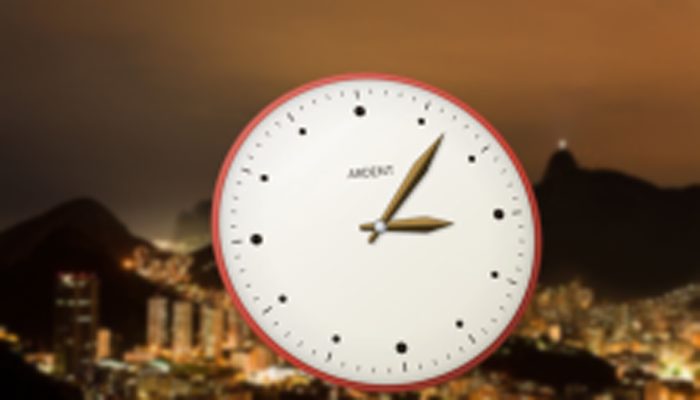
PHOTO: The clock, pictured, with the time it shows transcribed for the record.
3:07
